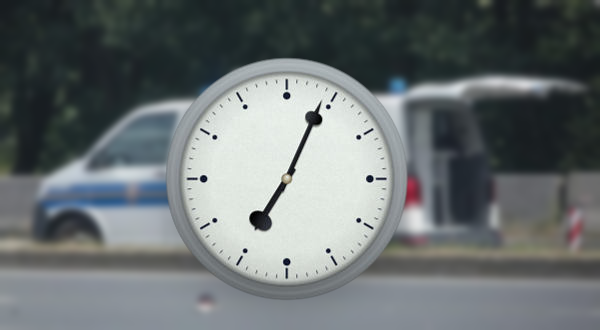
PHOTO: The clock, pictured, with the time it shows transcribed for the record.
7:04
